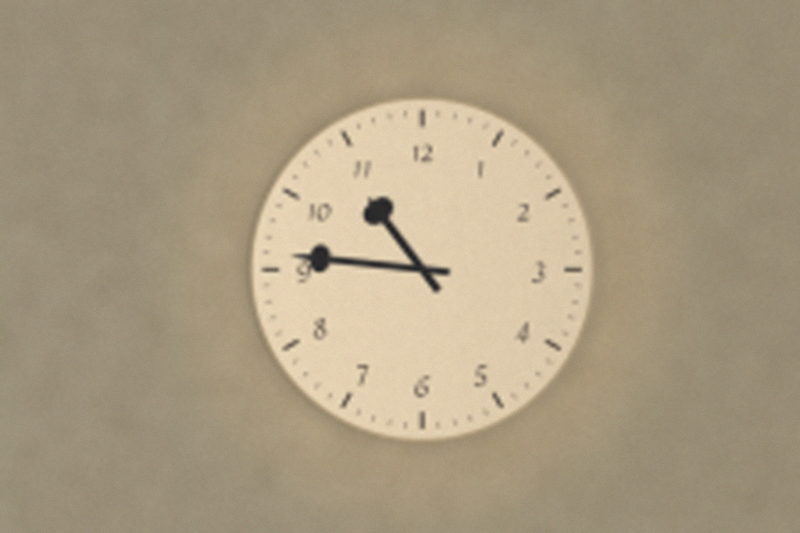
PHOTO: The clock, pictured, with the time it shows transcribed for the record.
10:46
